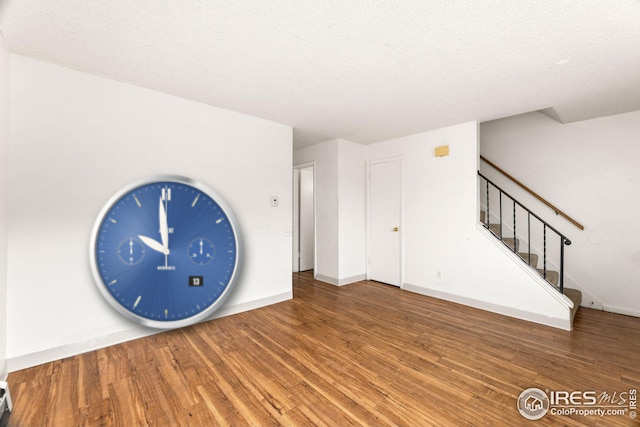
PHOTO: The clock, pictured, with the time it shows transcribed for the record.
9:59
